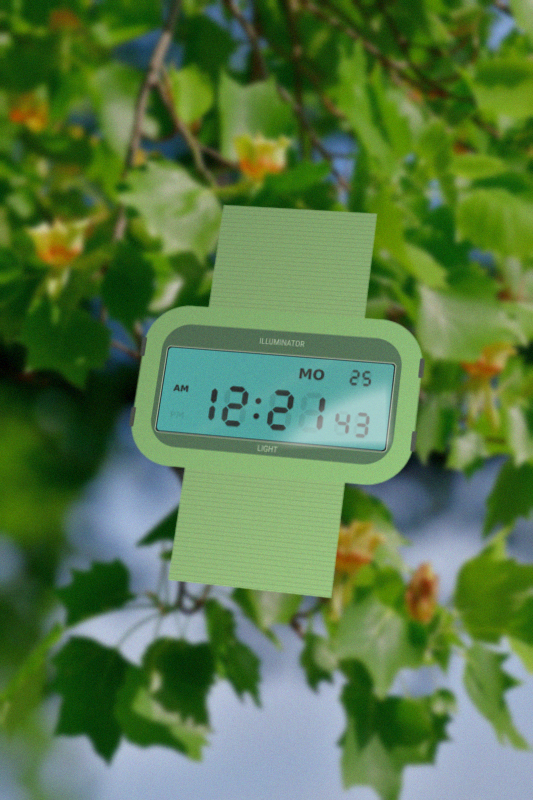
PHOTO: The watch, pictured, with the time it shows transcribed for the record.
12:21:43
